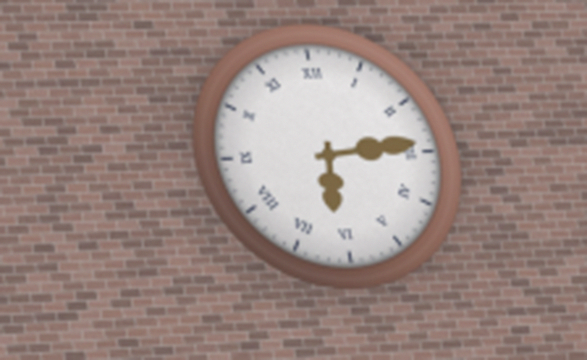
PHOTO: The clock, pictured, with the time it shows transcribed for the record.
6:14
